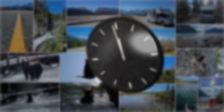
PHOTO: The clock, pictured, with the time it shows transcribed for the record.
11:59
